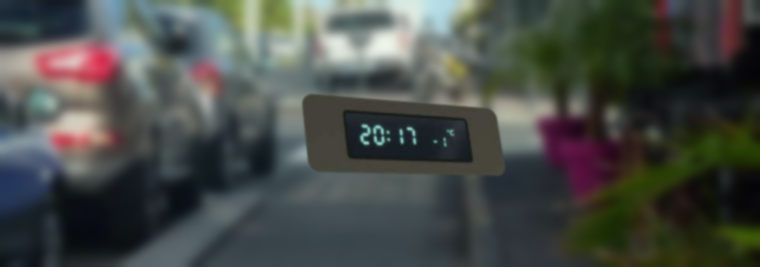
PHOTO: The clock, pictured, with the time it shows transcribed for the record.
20:17
